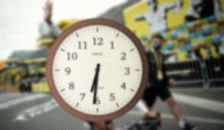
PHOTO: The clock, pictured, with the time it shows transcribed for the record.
6:31
